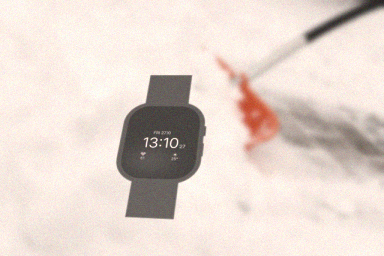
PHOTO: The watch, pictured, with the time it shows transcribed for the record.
13:10
